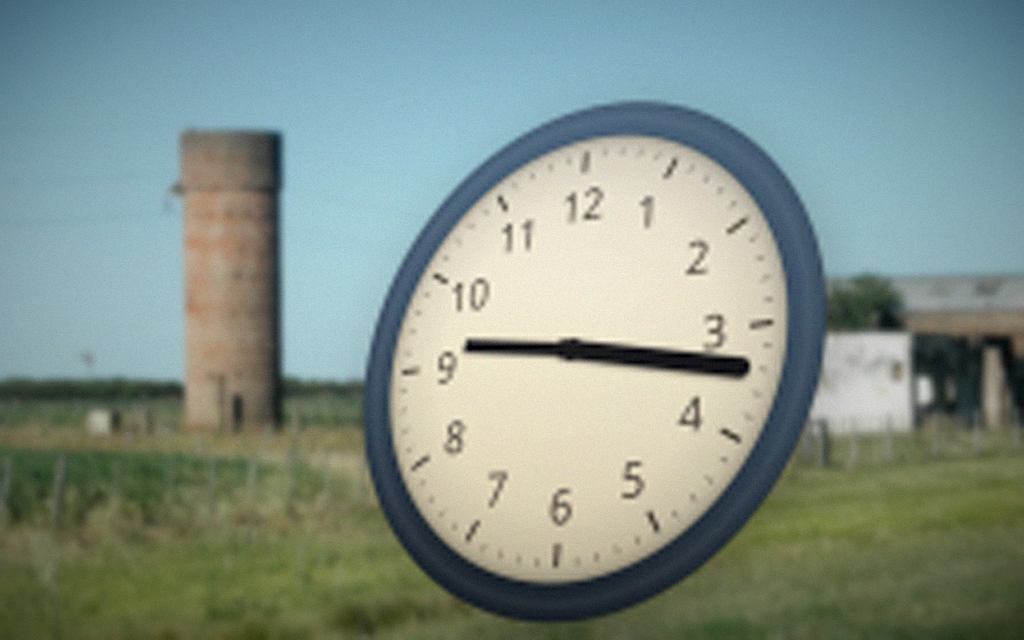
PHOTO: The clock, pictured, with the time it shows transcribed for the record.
9:17
